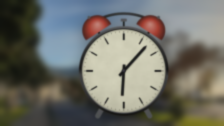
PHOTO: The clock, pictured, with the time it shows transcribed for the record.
6:07
